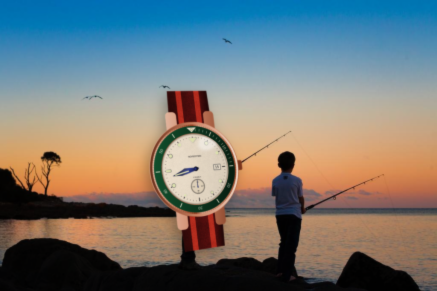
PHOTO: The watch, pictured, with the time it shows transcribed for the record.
8:43
